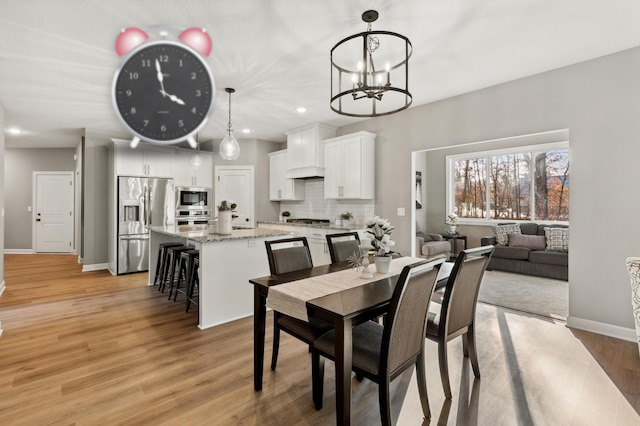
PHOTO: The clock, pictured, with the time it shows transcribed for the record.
3:58
